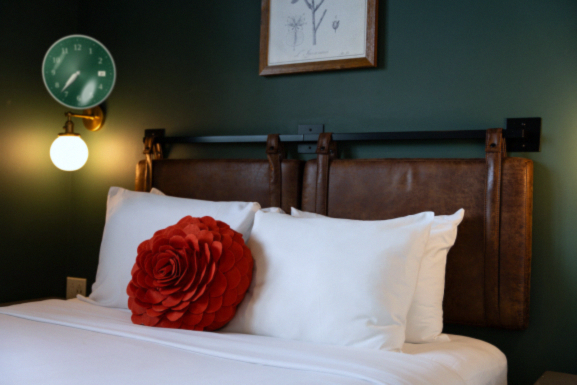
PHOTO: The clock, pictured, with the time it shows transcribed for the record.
7:37
